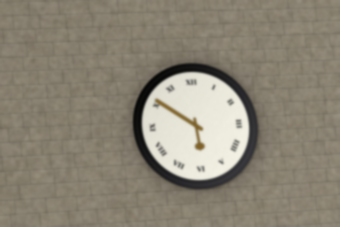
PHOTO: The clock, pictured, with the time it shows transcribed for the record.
5:51
